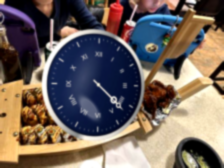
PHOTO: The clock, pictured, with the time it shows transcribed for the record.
4:22
